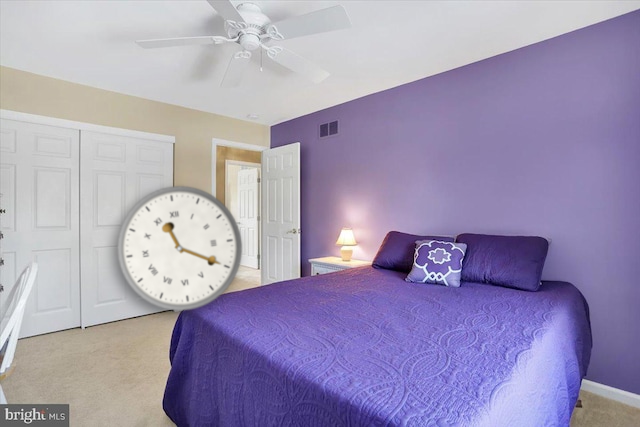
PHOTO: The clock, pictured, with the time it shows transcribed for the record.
11:20
